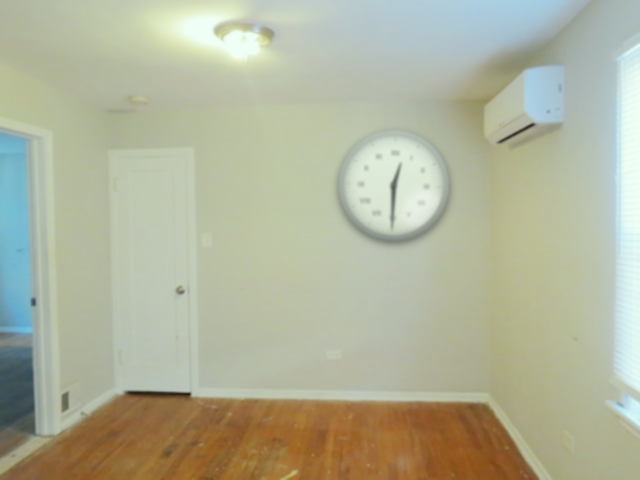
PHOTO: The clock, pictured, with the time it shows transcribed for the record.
12:30
